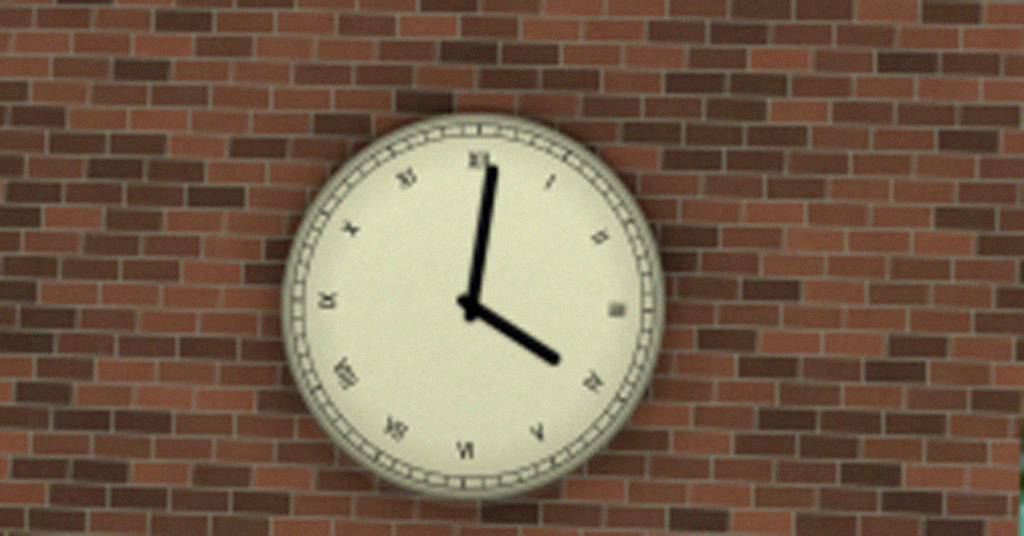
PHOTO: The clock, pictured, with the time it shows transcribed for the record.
4:01
